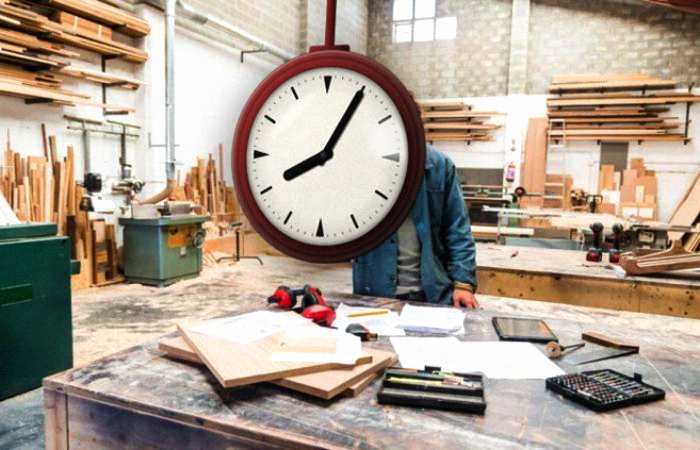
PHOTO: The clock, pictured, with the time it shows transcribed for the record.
8:05
